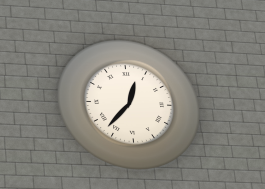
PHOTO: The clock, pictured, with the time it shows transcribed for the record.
12:37
